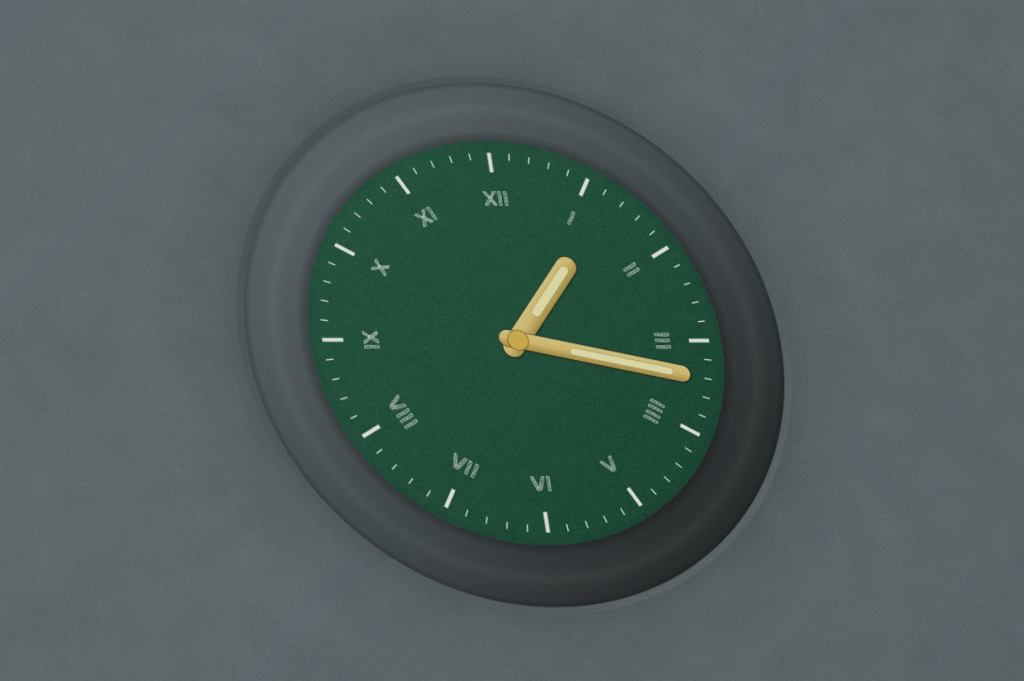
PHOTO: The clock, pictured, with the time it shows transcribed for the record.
1:17
